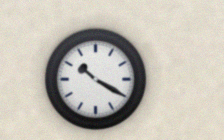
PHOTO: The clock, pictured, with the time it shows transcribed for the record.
10:20
